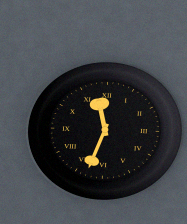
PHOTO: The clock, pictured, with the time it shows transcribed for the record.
11:33
